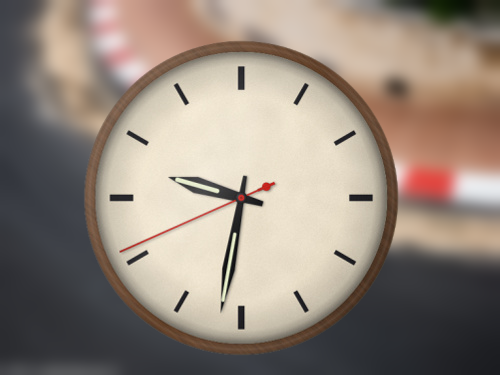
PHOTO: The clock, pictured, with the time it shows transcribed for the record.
9:31:41
